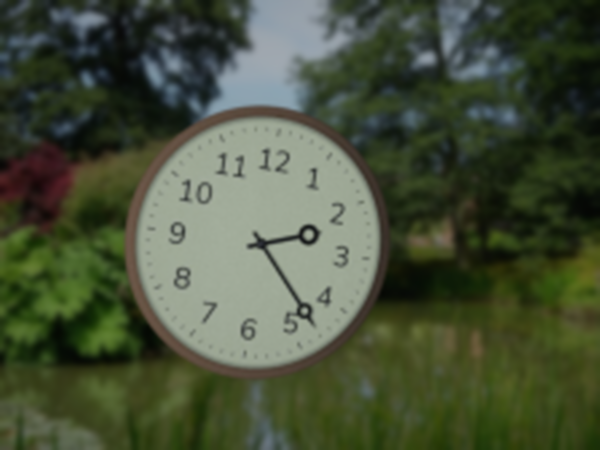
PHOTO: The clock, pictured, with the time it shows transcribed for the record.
2:23
